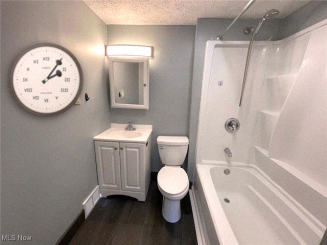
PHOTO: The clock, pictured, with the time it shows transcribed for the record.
2:06
